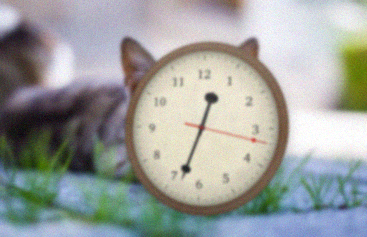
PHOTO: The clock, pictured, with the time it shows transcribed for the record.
12:33:17
